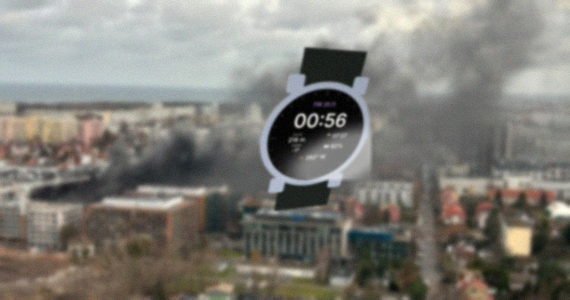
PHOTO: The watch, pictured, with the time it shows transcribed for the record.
0:56
